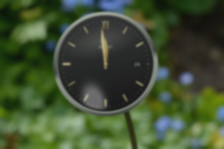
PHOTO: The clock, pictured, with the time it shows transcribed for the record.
11:59
